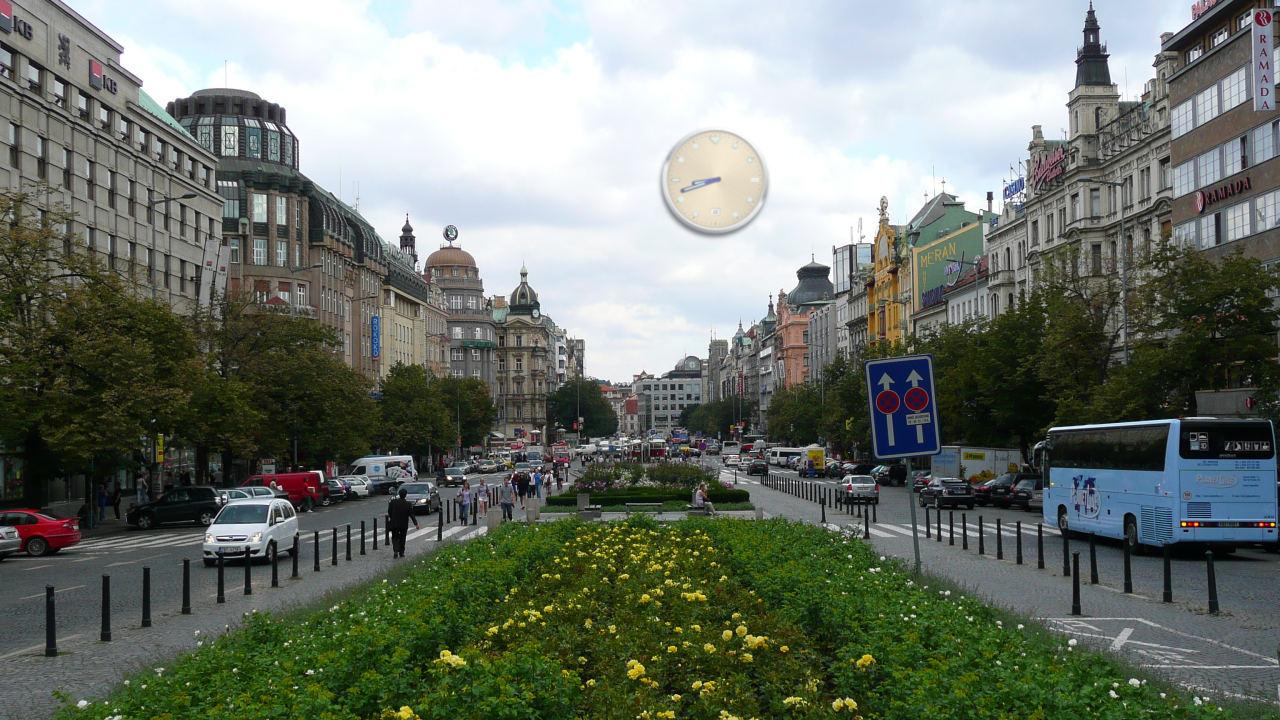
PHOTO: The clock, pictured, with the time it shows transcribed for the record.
8:42
